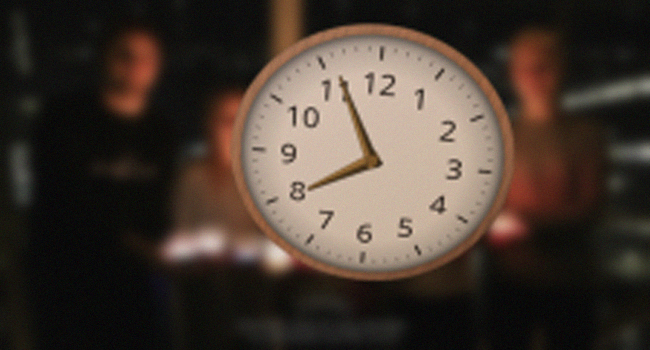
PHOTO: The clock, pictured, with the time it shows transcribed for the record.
7:56
